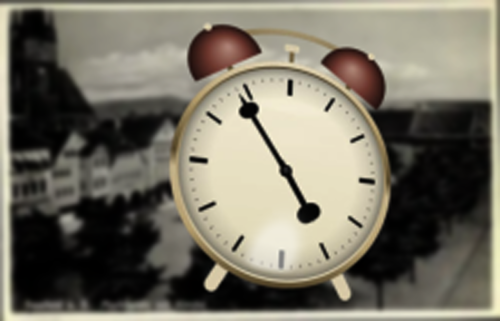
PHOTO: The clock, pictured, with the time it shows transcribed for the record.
4:54
